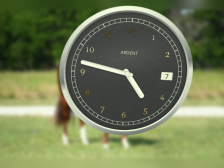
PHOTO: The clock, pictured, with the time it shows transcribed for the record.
4:47
